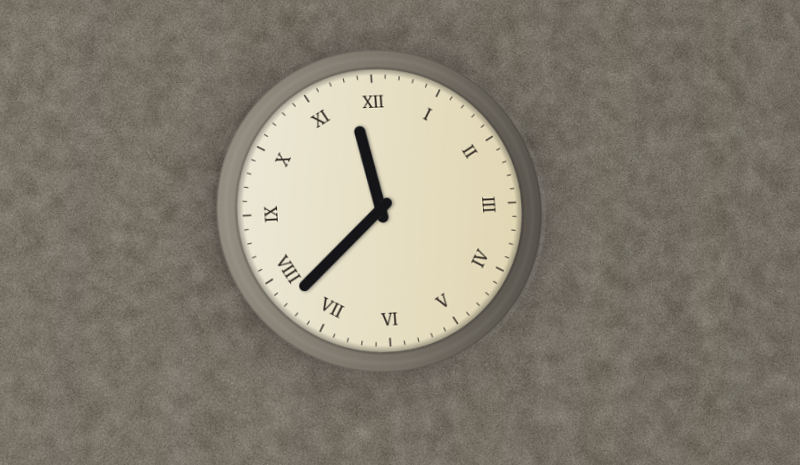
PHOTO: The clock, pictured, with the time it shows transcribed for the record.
11:38
